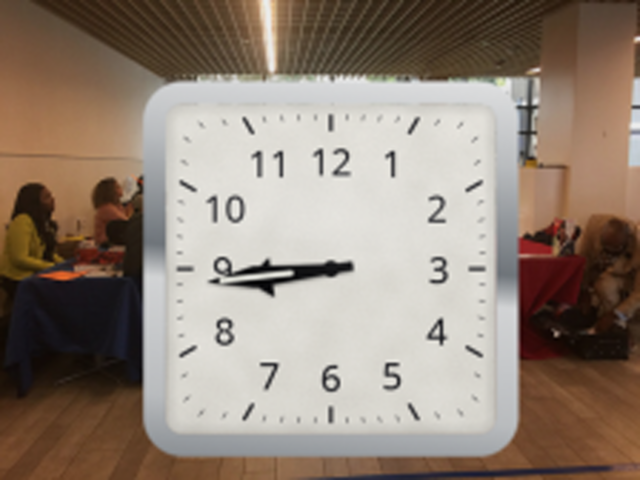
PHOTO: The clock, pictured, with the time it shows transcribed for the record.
8:44
